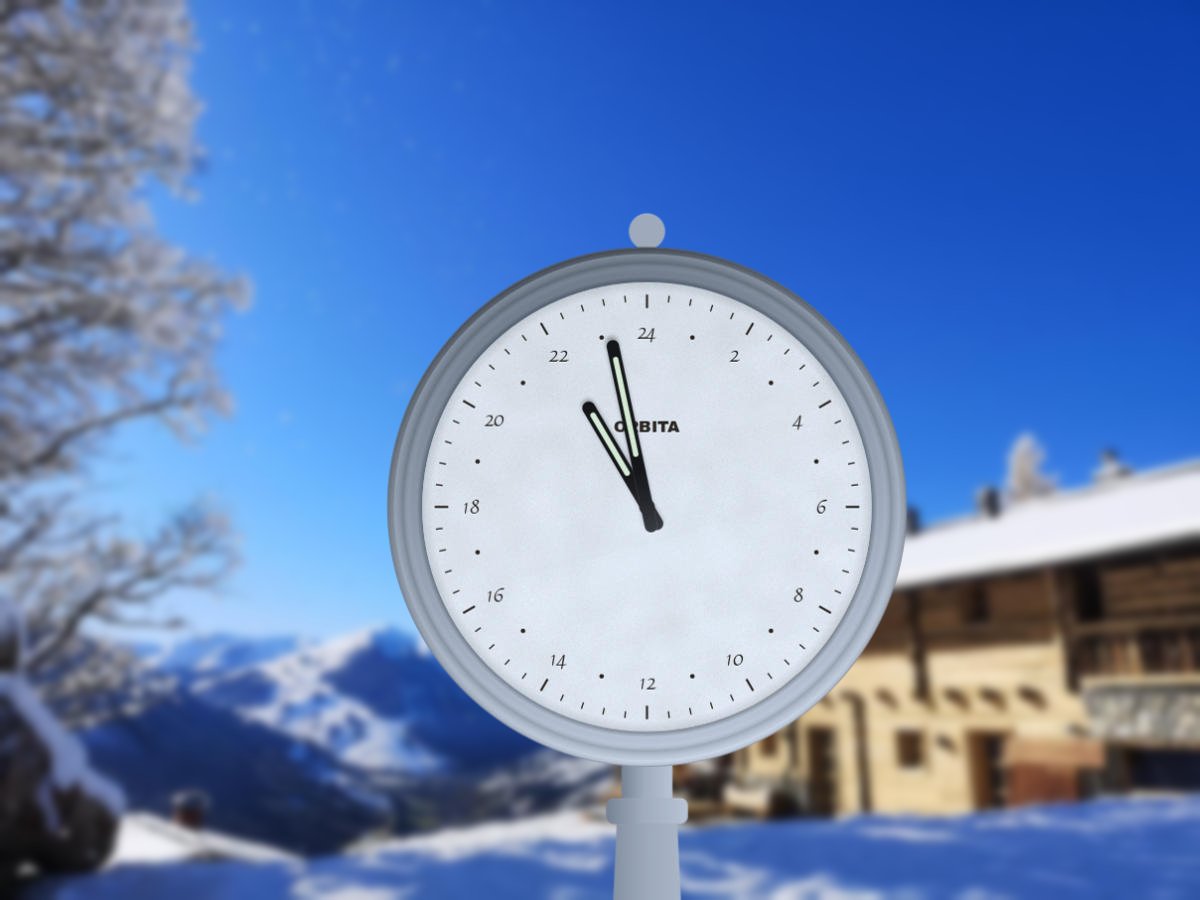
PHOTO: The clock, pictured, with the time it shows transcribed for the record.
21:58
